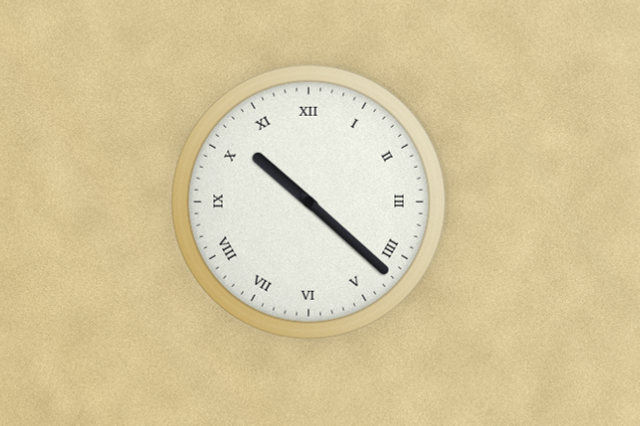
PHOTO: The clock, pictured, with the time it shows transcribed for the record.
10:22
